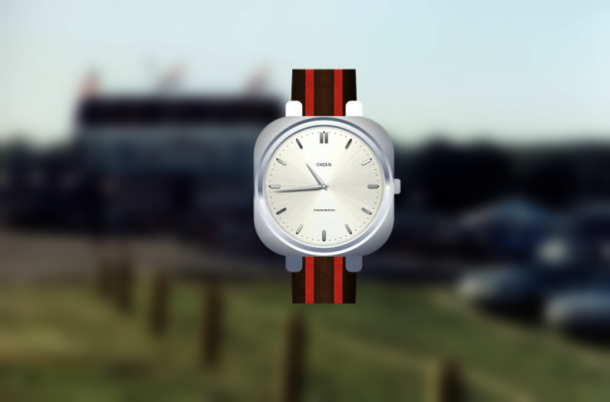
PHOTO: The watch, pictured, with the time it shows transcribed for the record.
10:44
